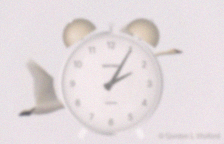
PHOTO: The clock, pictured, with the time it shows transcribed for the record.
2:05
